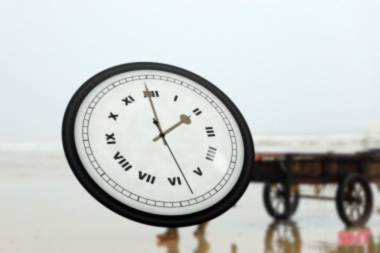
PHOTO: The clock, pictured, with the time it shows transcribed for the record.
1:59:28
